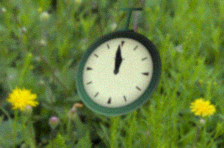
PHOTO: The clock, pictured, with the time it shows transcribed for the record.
11:59
